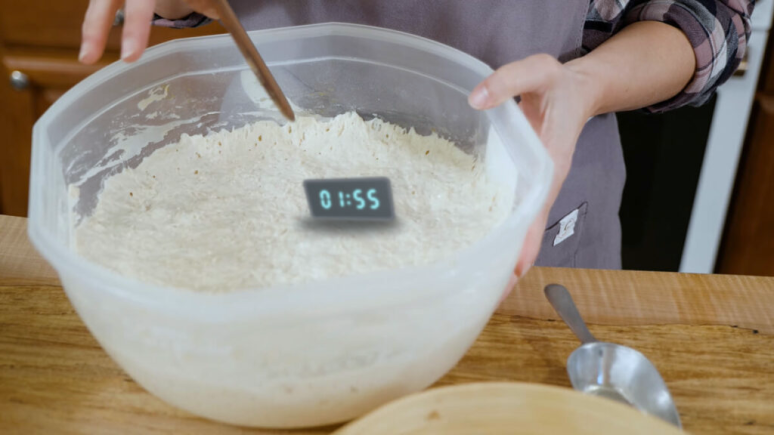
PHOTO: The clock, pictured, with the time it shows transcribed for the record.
1:55
